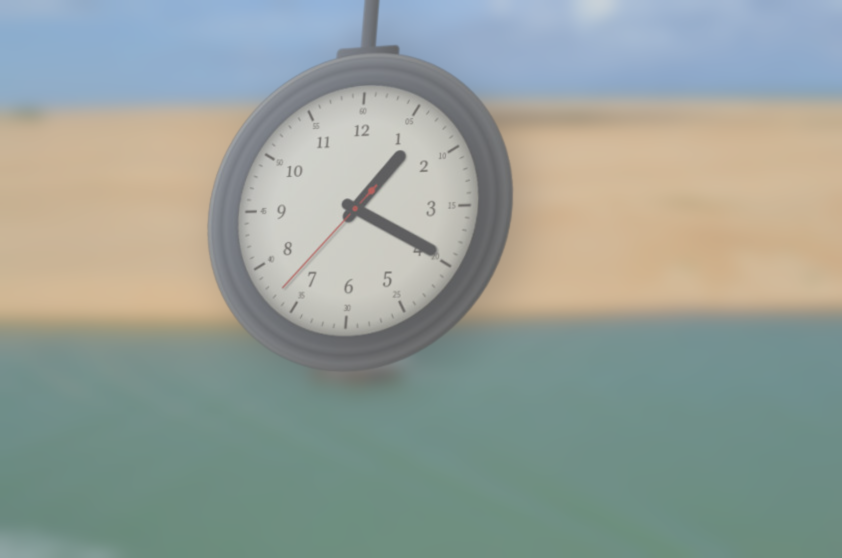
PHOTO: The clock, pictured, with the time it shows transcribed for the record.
1:19:37
